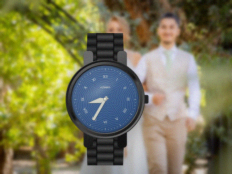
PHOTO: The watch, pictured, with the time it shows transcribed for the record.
8:35
